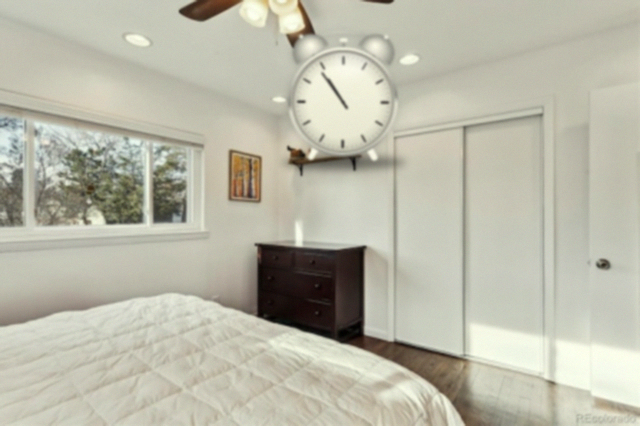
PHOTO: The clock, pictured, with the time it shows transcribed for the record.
10:54
